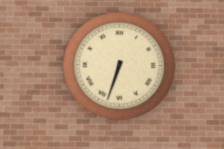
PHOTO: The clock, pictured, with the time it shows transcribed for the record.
6:33
